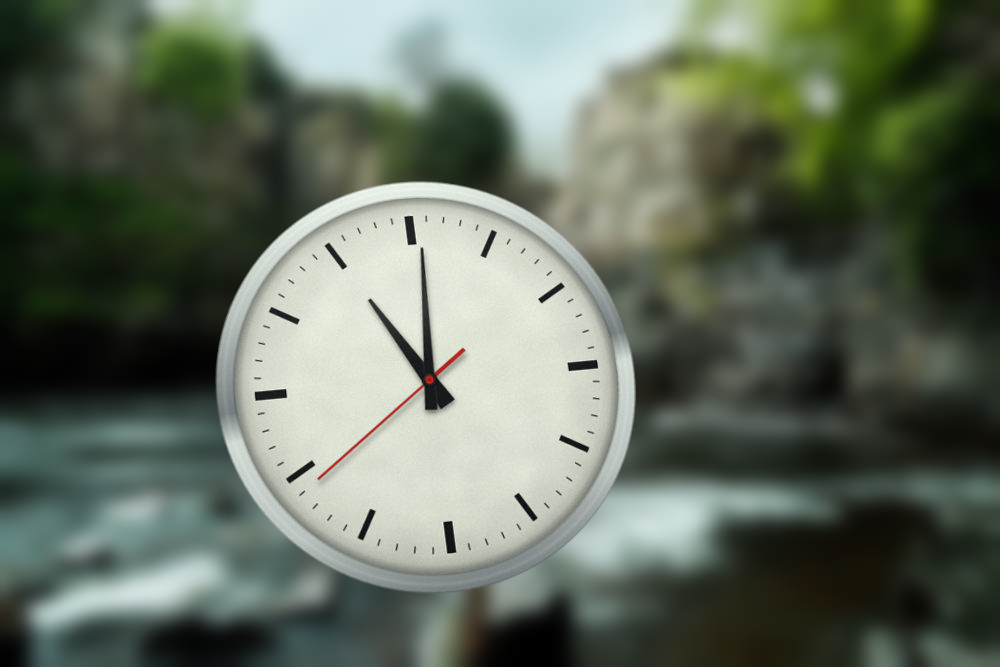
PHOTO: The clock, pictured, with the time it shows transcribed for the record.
11:00:39
